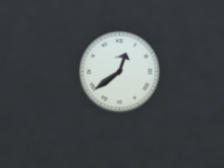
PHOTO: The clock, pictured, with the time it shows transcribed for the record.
12:39
